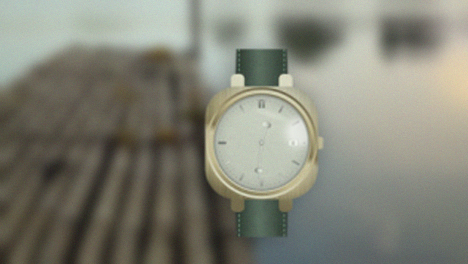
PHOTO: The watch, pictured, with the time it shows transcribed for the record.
12:31
